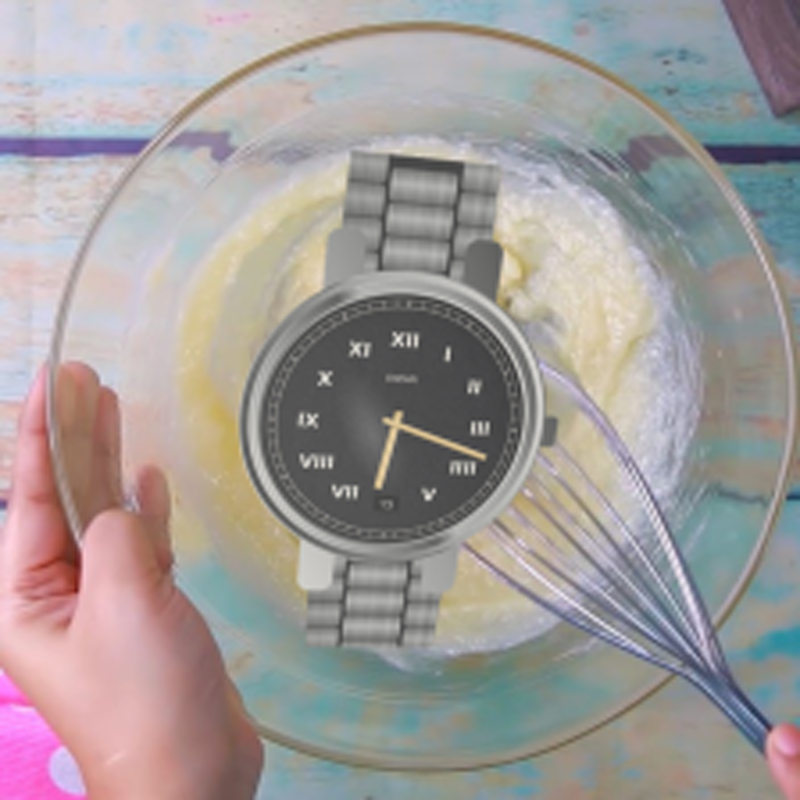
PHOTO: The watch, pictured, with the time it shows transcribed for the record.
6:18
